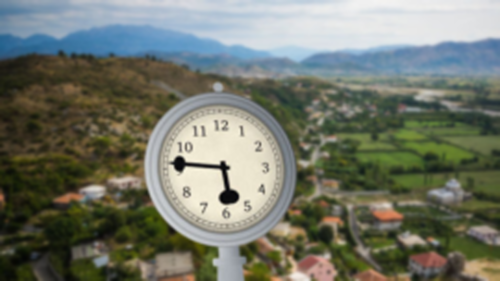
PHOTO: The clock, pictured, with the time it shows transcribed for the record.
5:46
